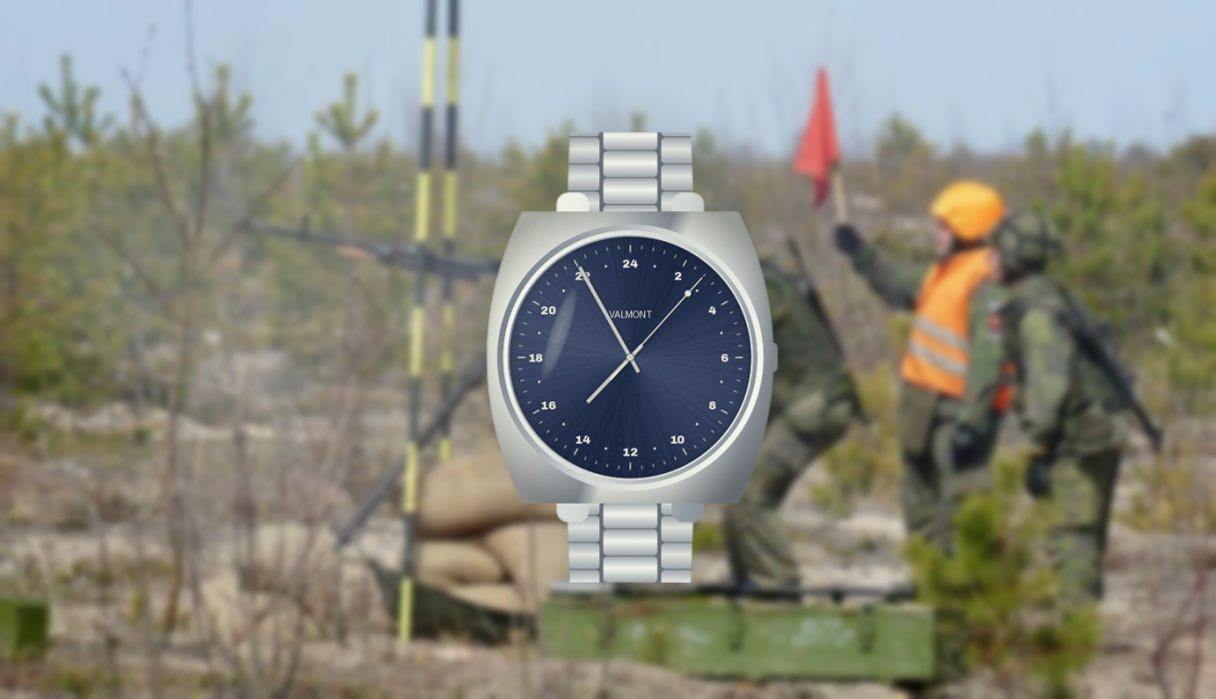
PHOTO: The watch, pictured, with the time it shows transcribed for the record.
14:55:07
